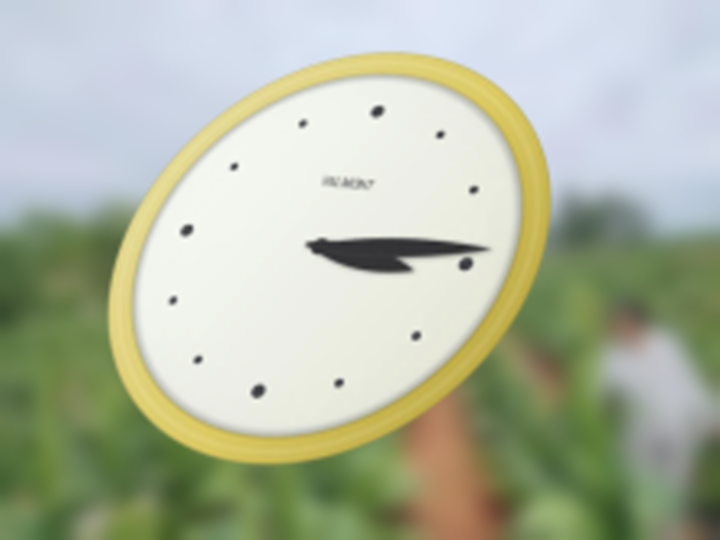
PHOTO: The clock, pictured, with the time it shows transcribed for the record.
3:14
